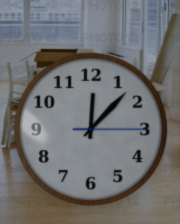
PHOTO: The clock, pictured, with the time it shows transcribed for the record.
12:07:15
